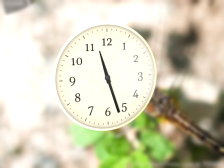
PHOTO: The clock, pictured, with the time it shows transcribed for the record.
11:27
